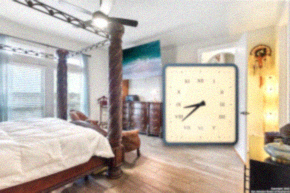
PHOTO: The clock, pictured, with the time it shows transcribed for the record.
8:38
